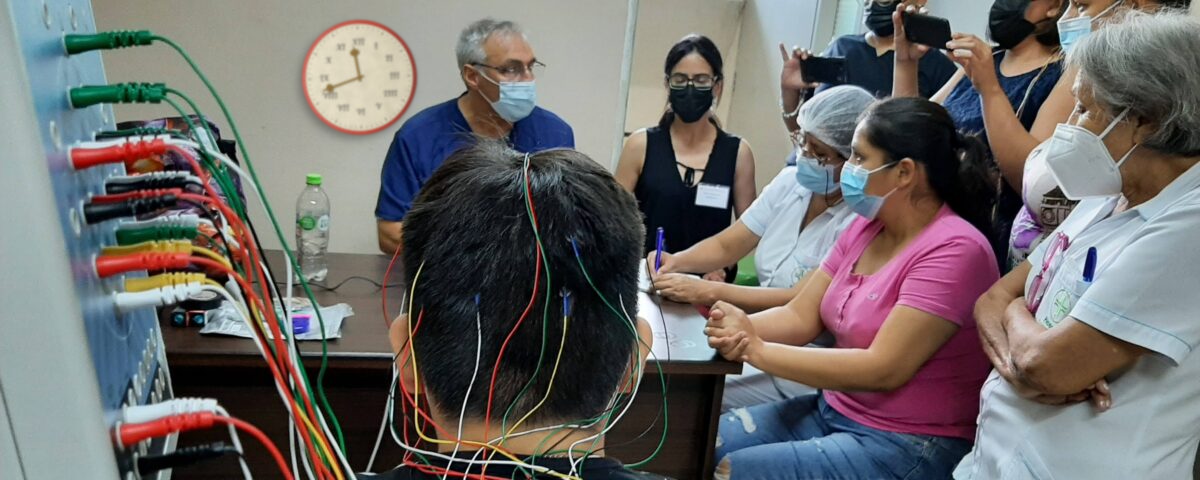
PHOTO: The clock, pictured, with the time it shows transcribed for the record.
11:42
